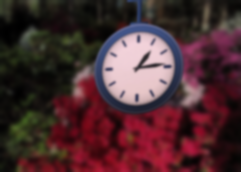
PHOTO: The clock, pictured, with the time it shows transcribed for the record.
1:14
